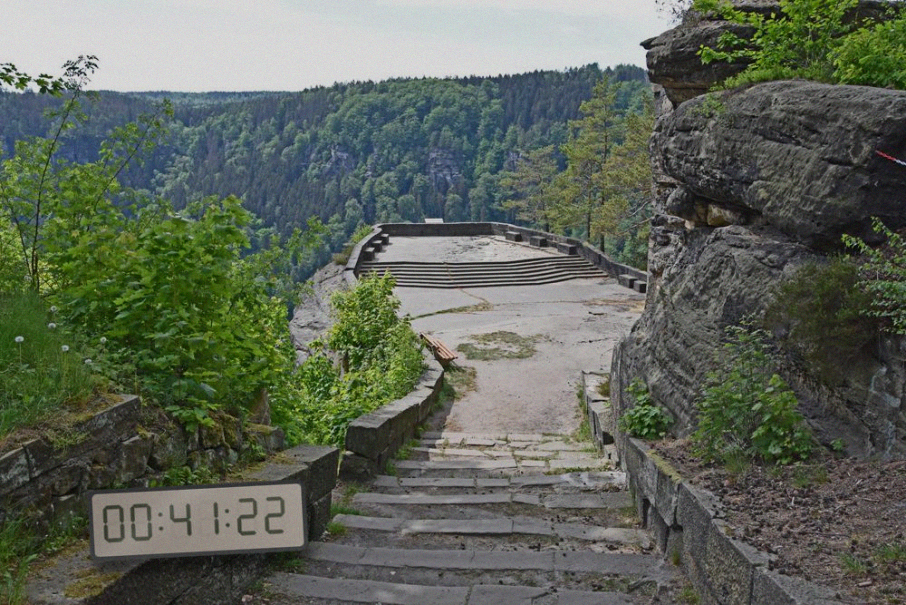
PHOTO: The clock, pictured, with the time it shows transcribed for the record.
0:41:22
